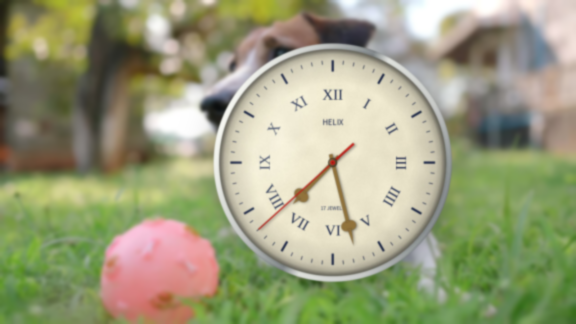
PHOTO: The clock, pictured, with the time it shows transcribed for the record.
7:27:38
